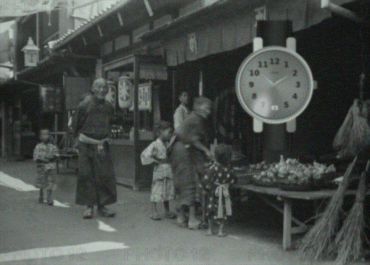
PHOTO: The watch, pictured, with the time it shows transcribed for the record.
1:52
